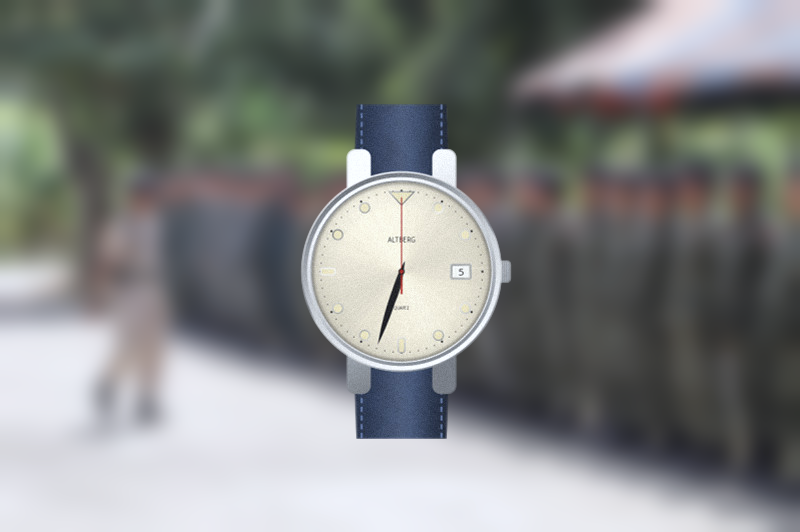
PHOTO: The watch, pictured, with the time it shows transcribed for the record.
6:33:00
